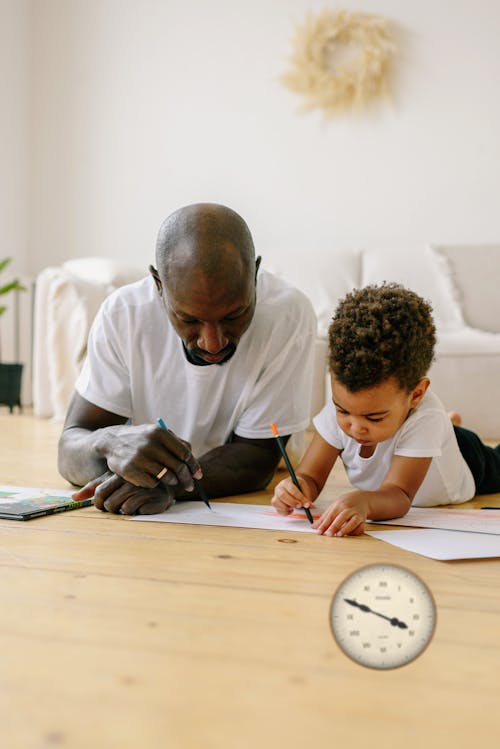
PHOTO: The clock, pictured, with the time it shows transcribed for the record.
3:49
